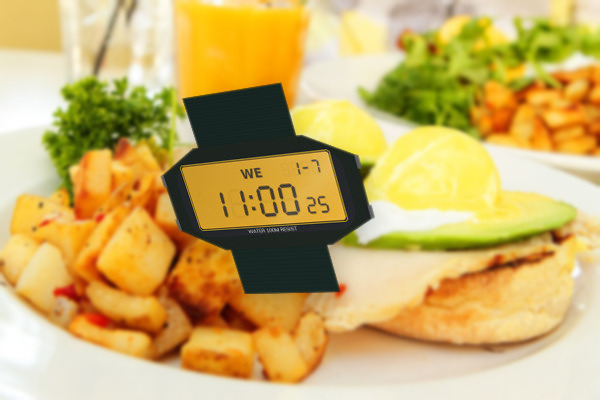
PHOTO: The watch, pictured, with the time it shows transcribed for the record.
11:00:25
